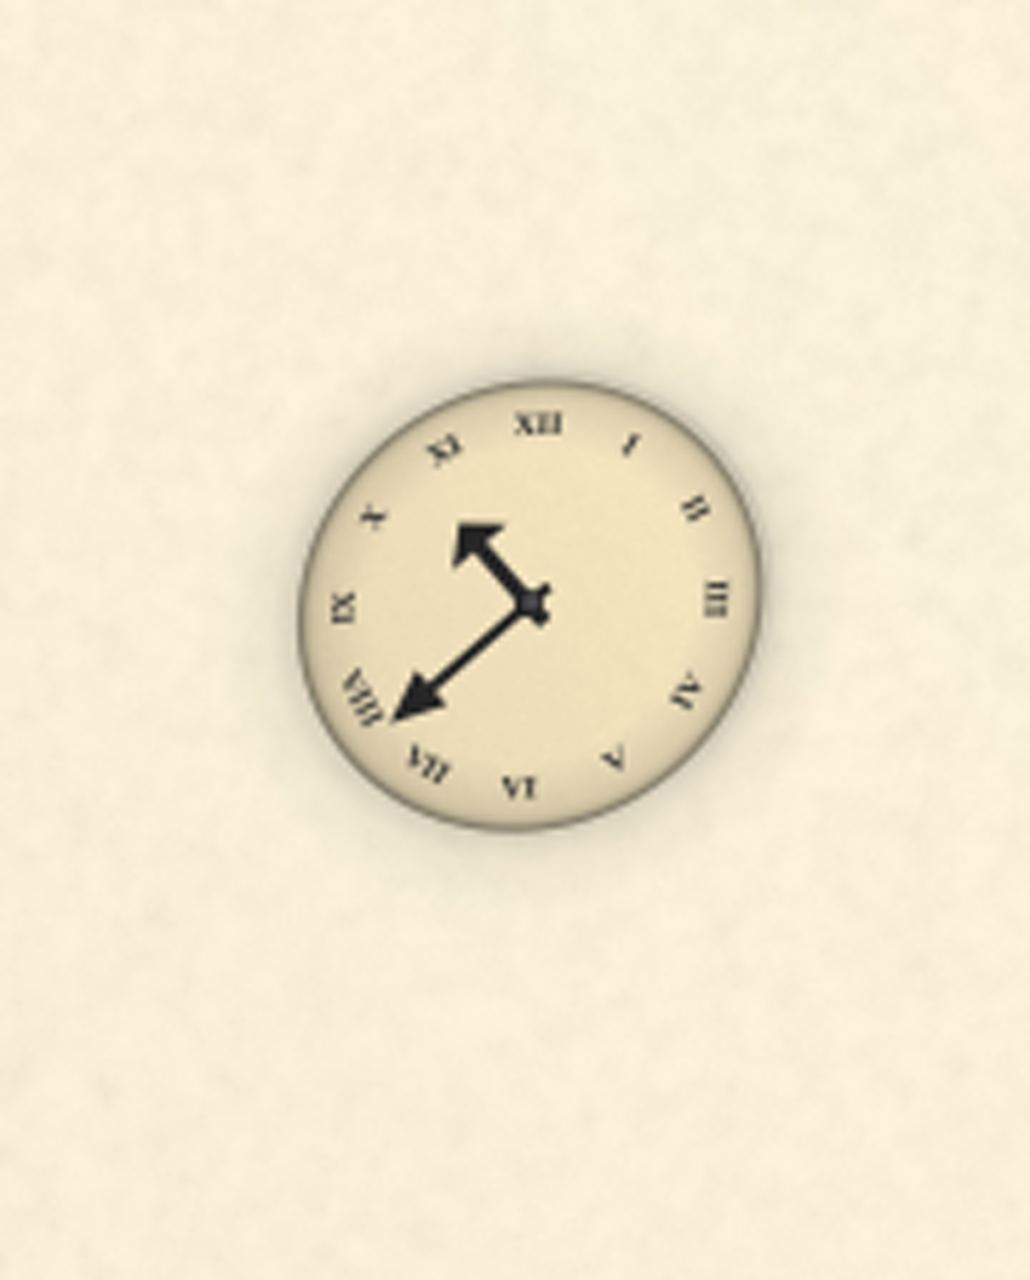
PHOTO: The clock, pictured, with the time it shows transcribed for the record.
10:38
